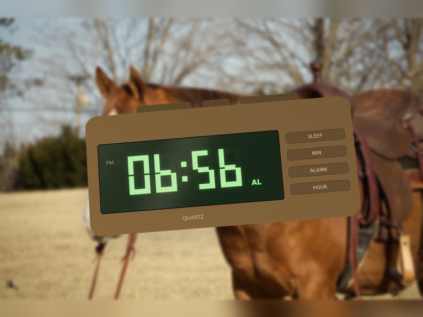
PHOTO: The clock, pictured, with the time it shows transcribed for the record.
6:56
